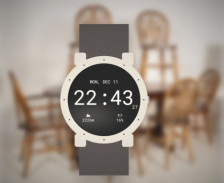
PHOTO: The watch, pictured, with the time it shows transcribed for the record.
22:43
